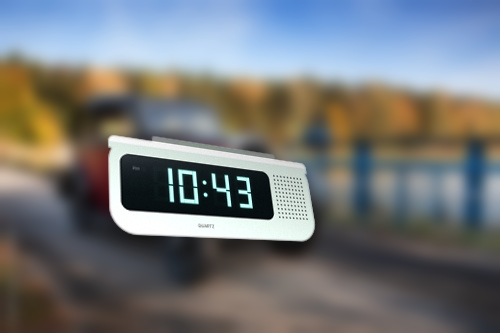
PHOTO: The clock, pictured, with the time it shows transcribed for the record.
10:43
